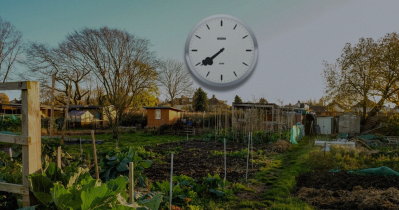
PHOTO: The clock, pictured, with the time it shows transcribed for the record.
7:39
